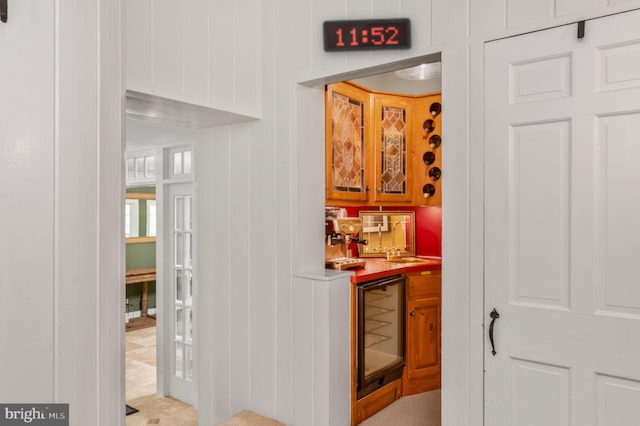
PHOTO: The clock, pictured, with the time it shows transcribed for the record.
11:52
